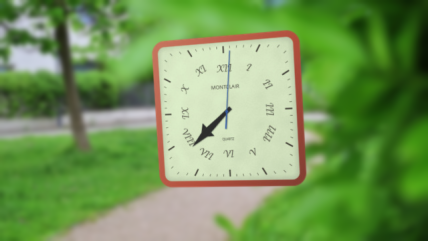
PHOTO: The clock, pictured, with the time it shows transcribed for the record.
7:38:01
